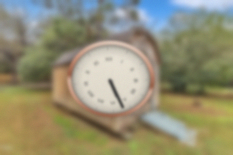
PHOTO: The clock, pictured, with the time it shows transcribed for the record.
5:27
